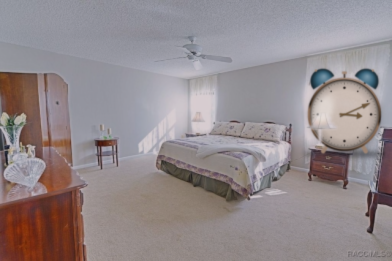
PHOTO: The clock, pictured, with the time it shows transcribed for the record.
3:11
